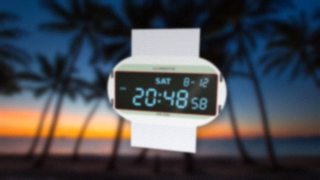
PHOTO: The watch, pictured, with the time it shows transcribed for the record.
20:48:58
